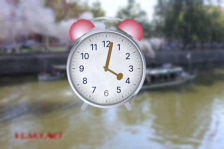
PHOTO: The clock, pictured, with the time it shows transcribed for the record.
4:02
